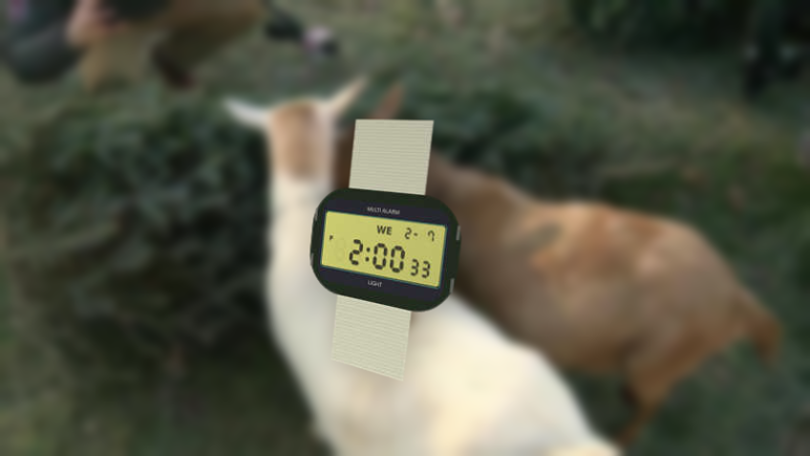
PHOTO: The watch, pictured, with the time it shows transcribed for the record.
2:00:33
